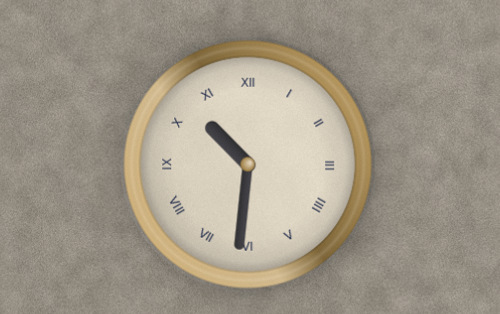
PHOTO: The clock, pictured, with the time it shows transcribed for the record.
10:31
